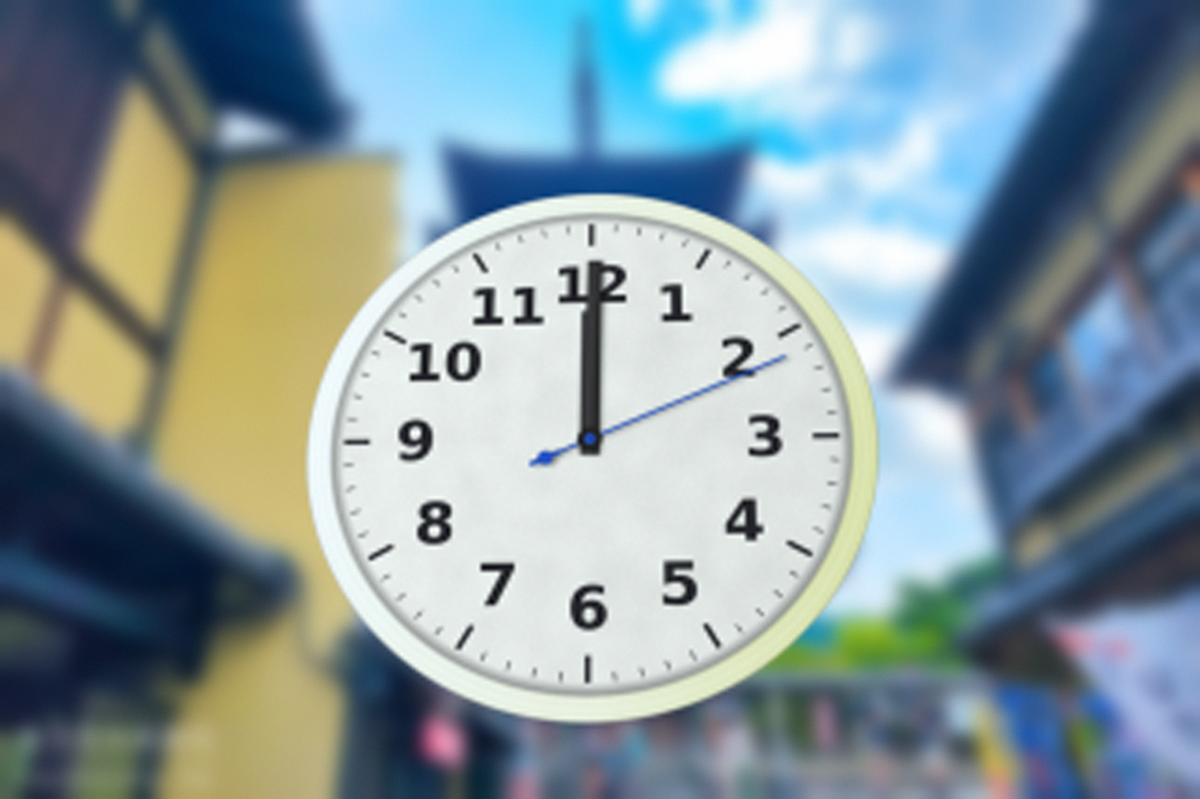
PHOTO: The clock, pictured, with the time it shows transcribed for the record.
12:00:11
